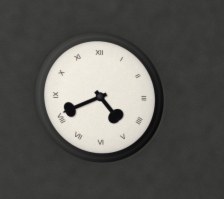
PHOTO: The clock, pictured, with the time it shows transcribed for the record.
4:41
